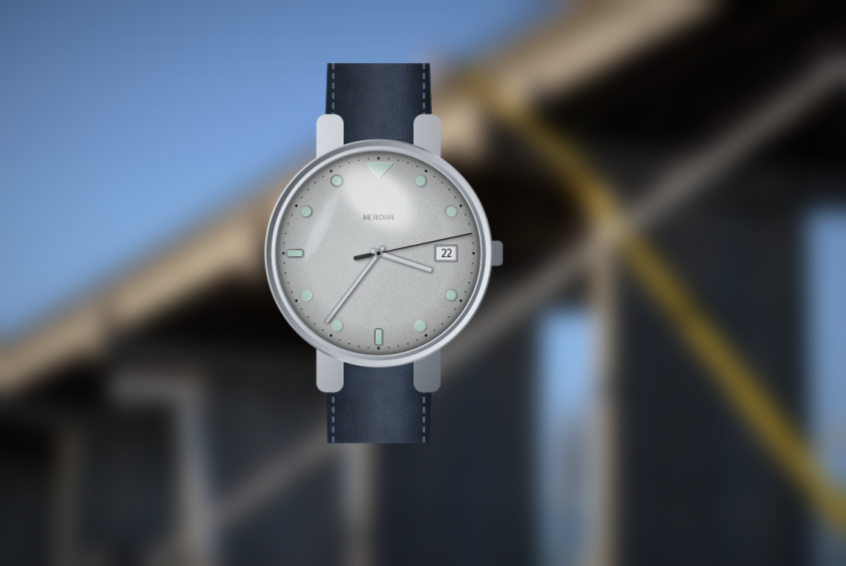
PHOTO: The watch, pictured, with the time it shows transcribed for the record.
3:36:13
